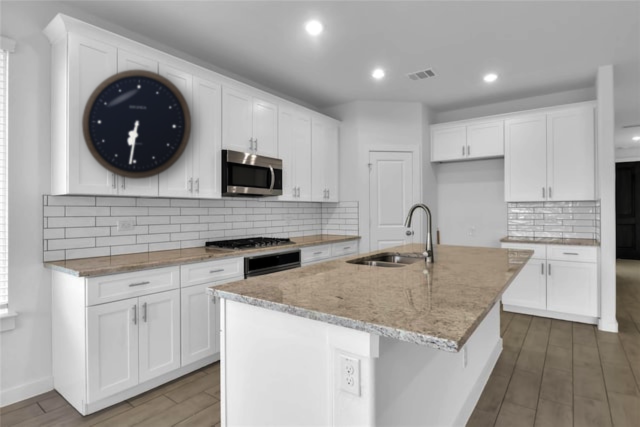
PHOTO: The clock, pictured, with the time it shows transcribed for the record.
6:31
